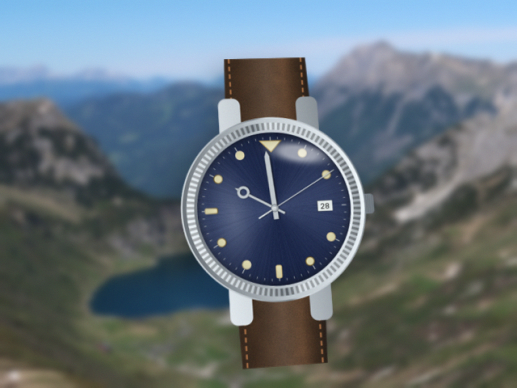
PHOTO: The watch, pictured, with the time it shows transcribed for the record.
9:59:10
